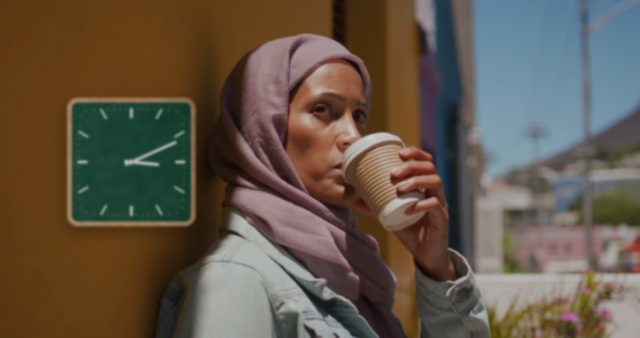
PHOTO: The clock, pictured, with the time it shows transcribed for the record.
3:11
